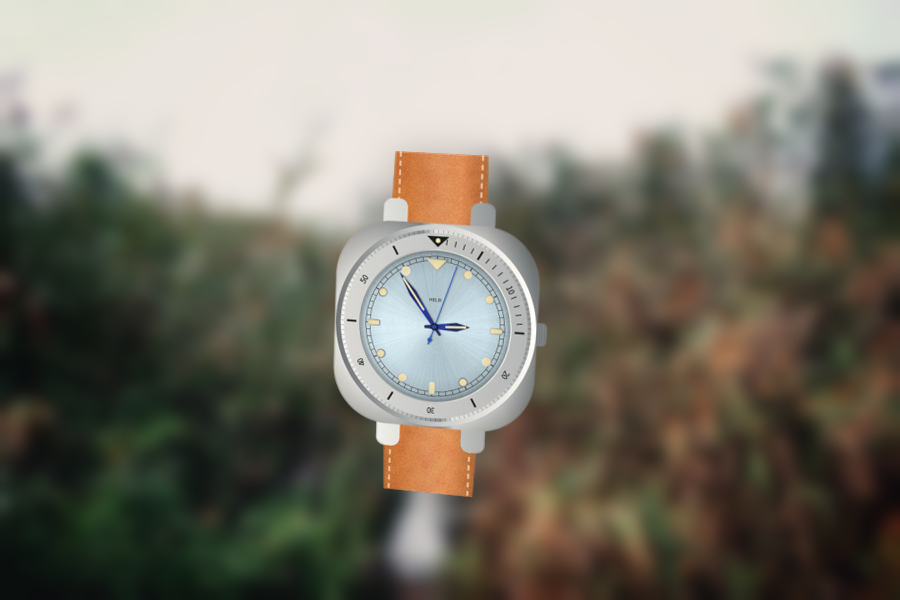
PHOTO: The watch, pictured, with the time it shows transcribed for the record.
2:54:03
